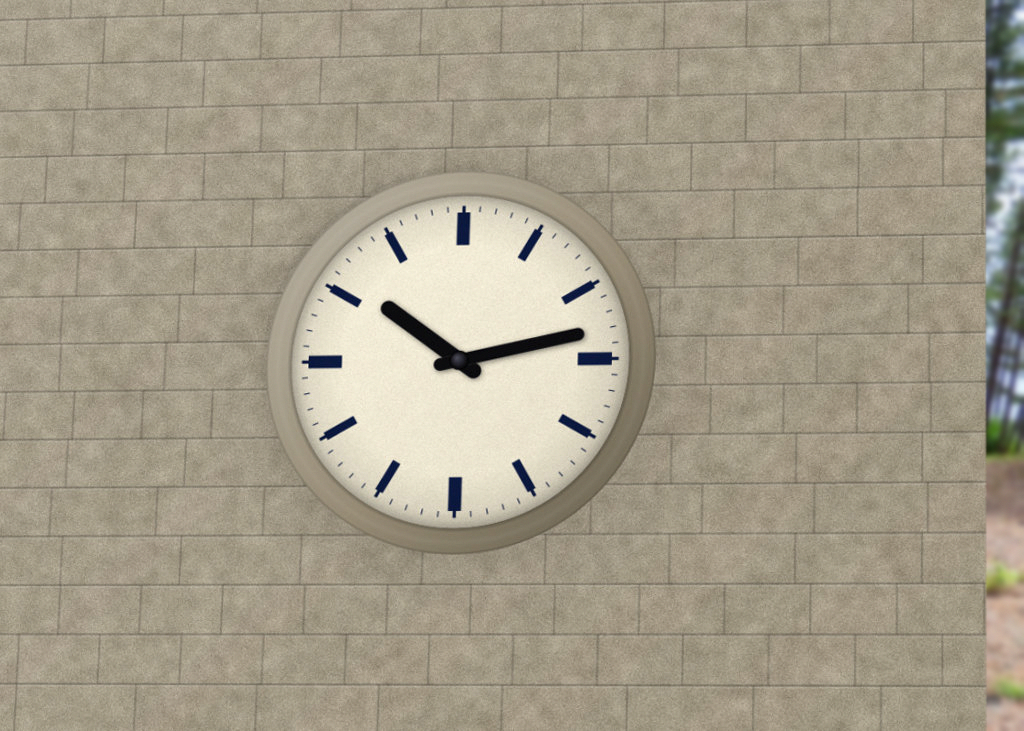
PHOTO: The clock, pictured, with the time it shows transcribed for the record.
10:13
